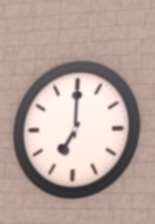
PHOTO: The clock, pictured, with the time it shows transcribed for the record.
7:00
